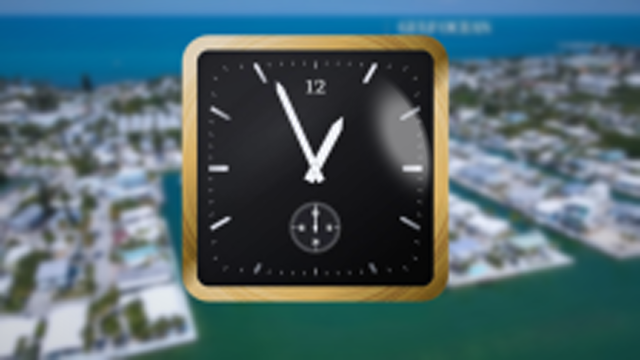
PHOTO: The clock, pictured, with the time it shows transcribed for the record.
12:56
